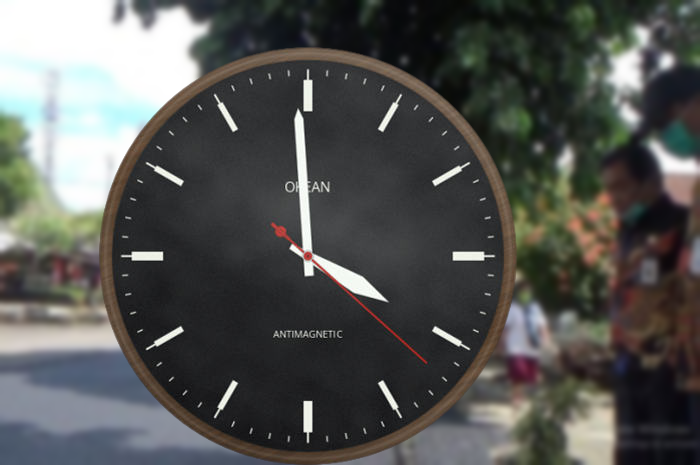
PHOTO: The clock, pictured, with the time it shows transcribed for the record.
3:59:22
